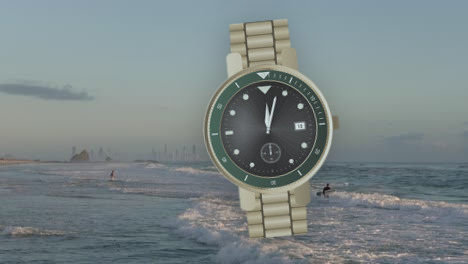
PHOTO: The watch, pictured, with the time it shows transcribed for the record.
12:03
